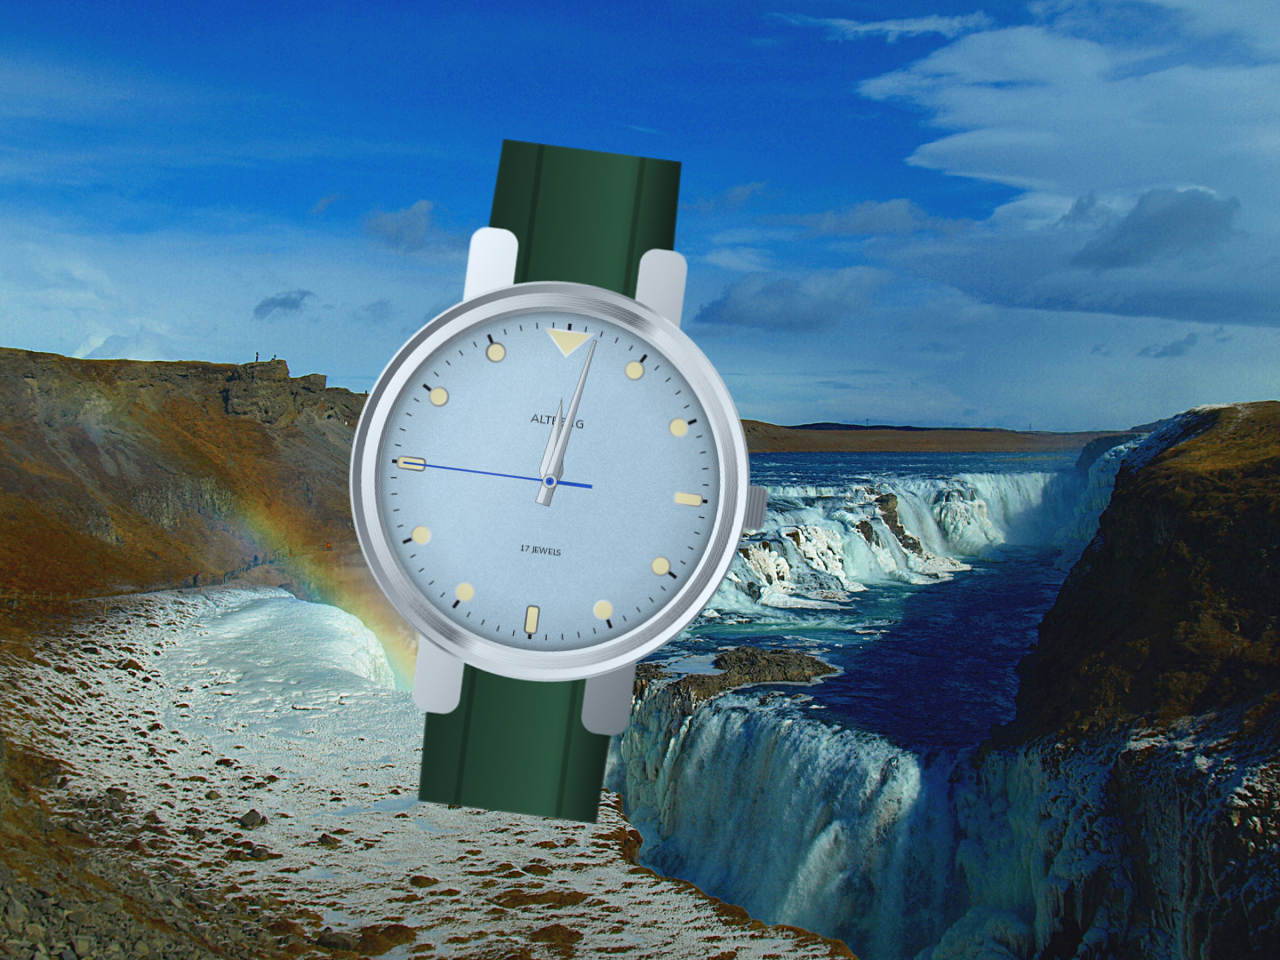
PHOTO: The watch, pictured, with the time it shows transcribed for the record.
12:01:45
